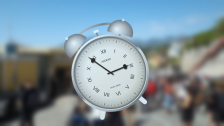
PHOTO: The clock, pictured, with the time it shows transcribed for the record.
2:54
